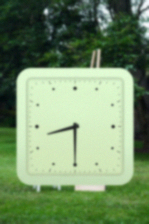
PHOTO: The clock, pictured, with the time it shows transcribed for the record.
8:30
